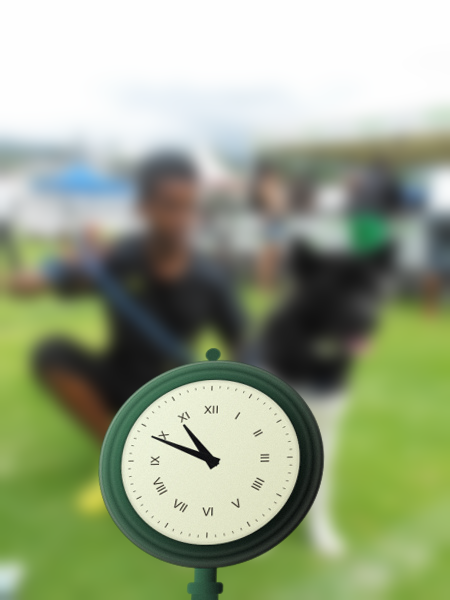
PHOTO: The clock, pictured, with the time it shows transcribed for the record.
10:49
